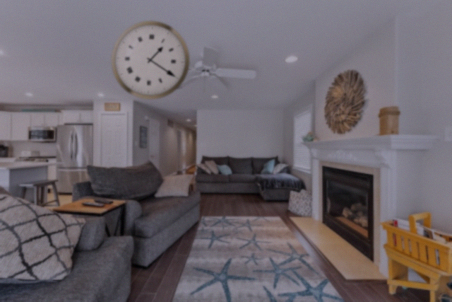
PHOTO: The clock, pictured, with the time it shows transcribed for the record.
1:20
